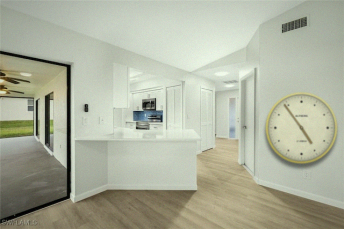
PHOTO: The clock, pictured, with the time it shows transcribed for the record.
4:54
